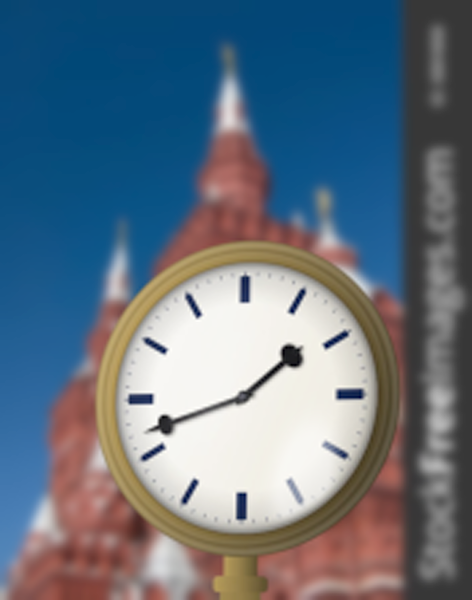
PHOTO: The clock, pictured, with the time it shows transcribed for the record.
1:42
